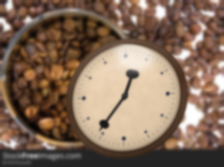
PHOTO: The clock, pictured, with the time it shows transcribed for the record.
12:36
